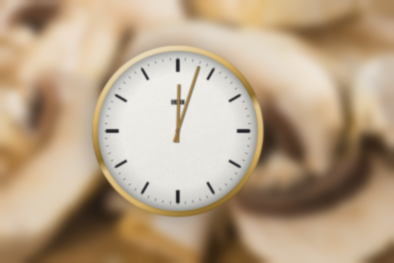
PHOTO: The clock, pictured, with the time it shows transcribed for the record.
12:03
